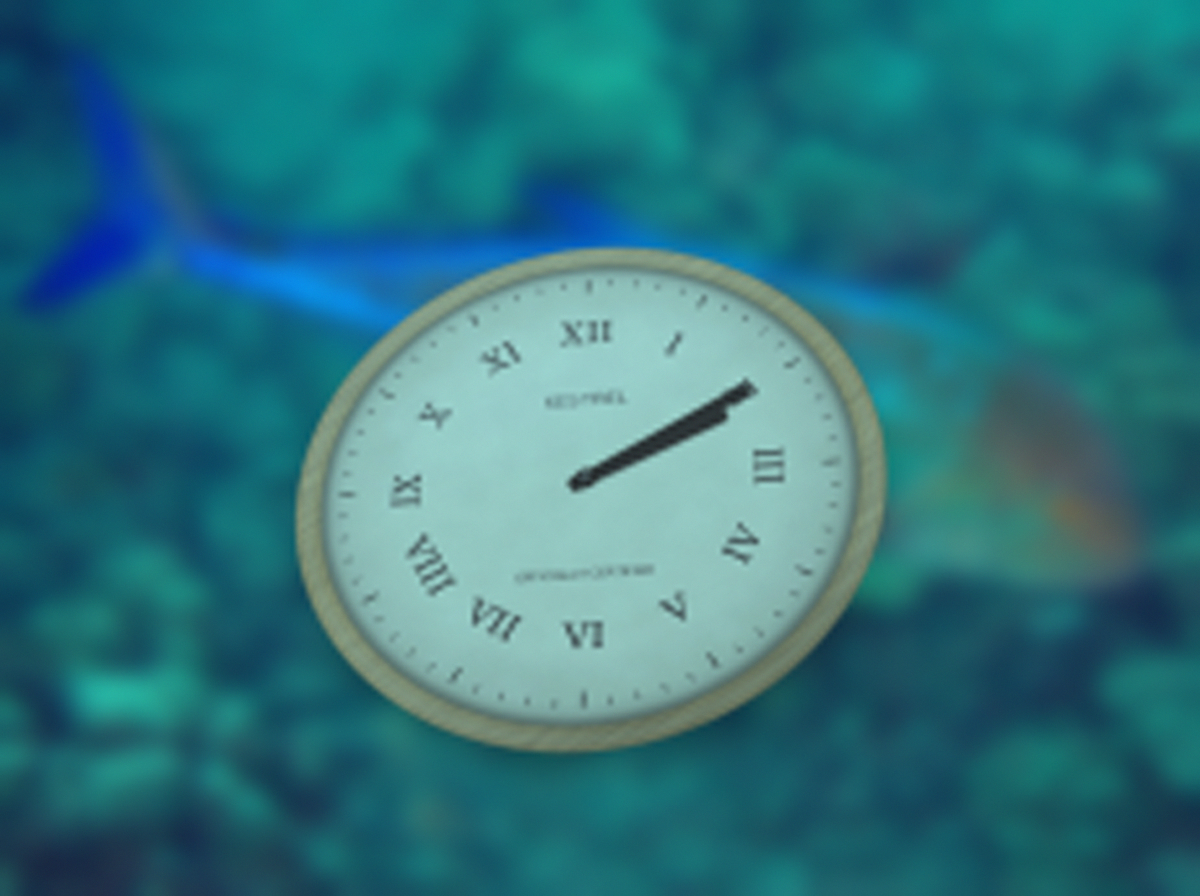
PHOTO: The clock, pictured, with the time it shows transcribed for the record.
2:10
